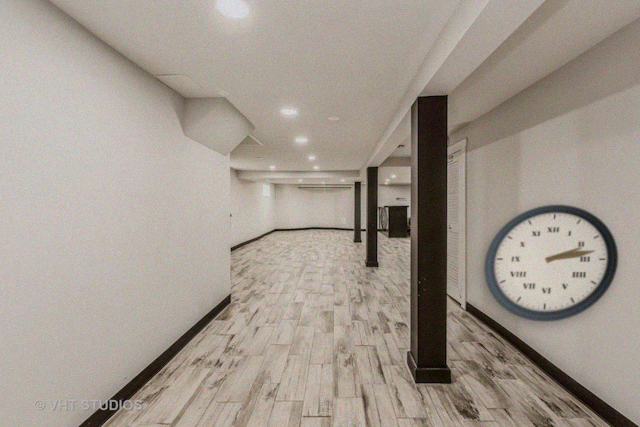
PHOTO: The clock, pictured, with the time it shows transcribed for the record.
2:13
